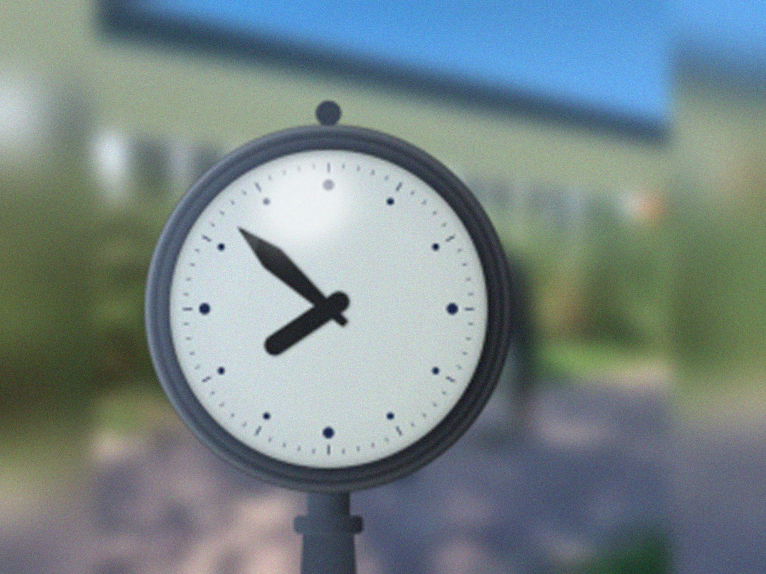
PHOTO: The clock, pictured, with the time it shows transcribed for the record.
7:52
